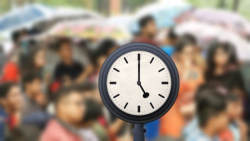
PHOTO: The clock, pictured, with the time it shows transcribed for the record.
5:00
